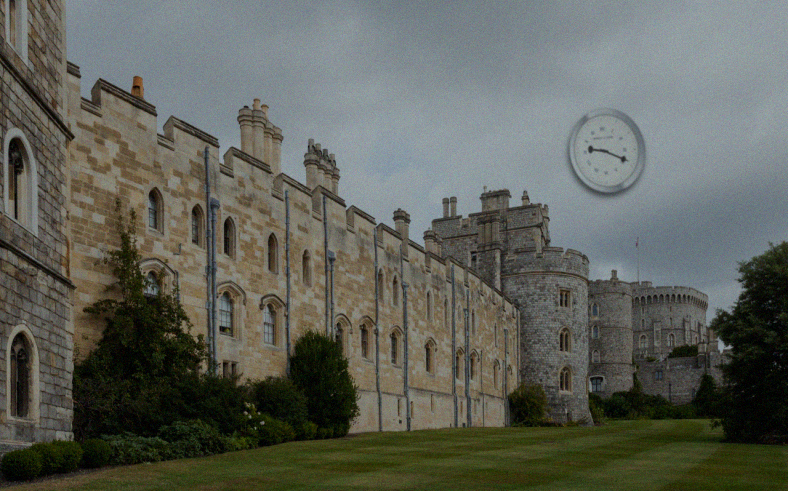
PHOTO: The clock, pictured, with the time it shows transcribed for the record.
9:19
